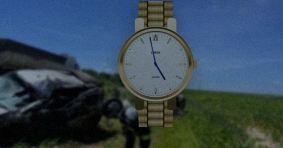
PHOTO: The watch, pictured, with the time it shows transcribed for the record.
4:58
